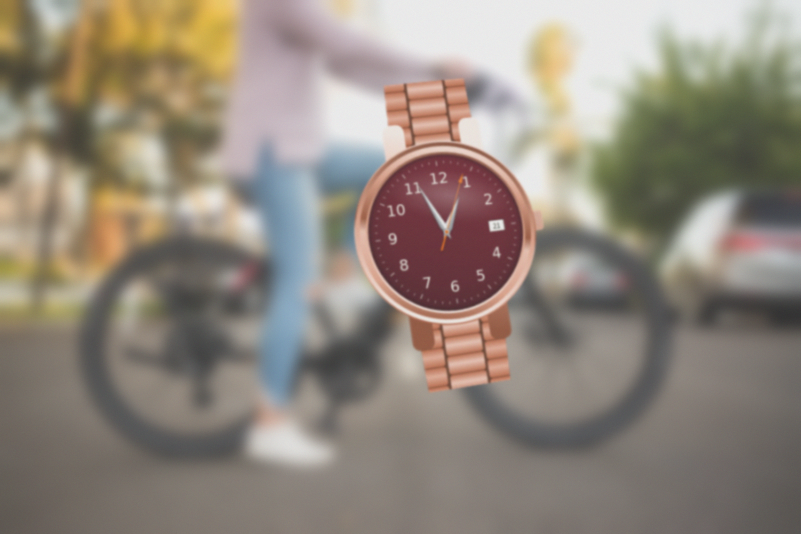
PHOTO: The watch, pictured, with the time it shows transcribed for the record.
12:56:04
